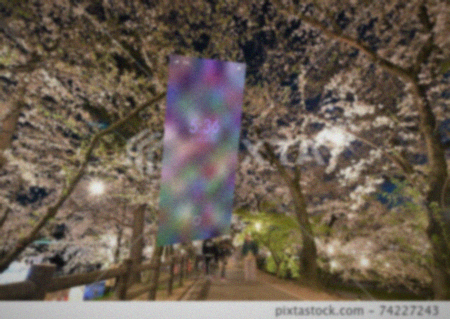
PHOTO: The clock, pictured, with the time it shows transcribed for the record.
5:36
